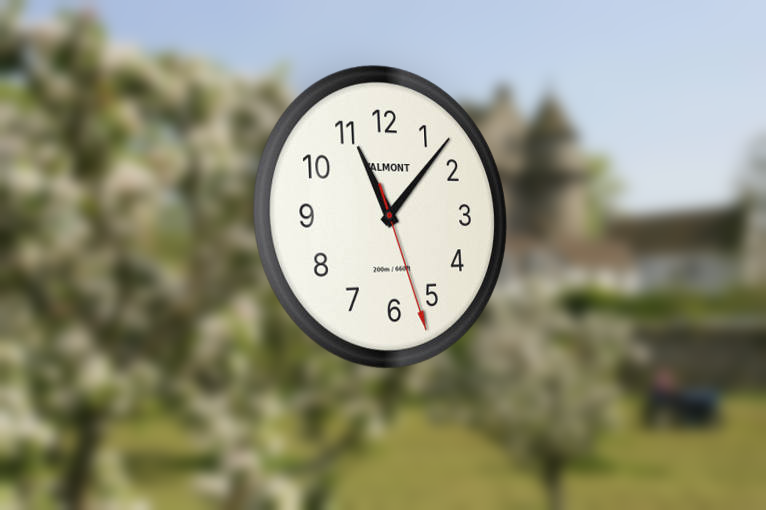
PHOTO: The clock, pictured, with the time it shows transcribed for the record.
11:07:27
